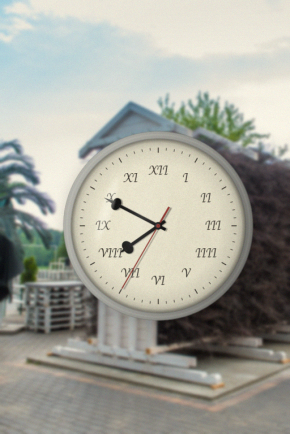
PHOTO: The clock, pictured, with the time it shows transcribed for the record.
7:49:35
